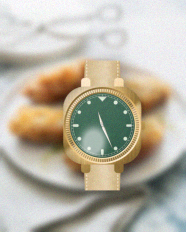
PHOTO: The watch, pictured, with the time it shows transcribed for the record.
11:26
